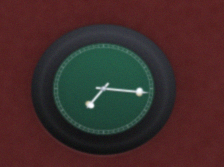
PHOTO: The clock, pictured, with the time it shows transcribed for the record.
7:16
